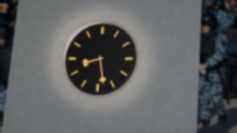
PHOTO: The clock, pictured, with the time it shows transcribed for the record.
8:28
